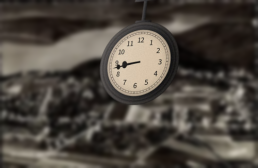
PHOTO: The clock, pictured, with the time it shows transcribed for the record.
8:43
